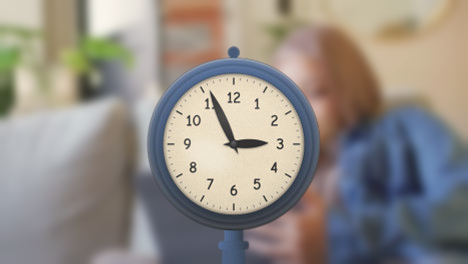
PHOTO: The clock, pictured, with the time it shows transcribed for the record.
2:56
